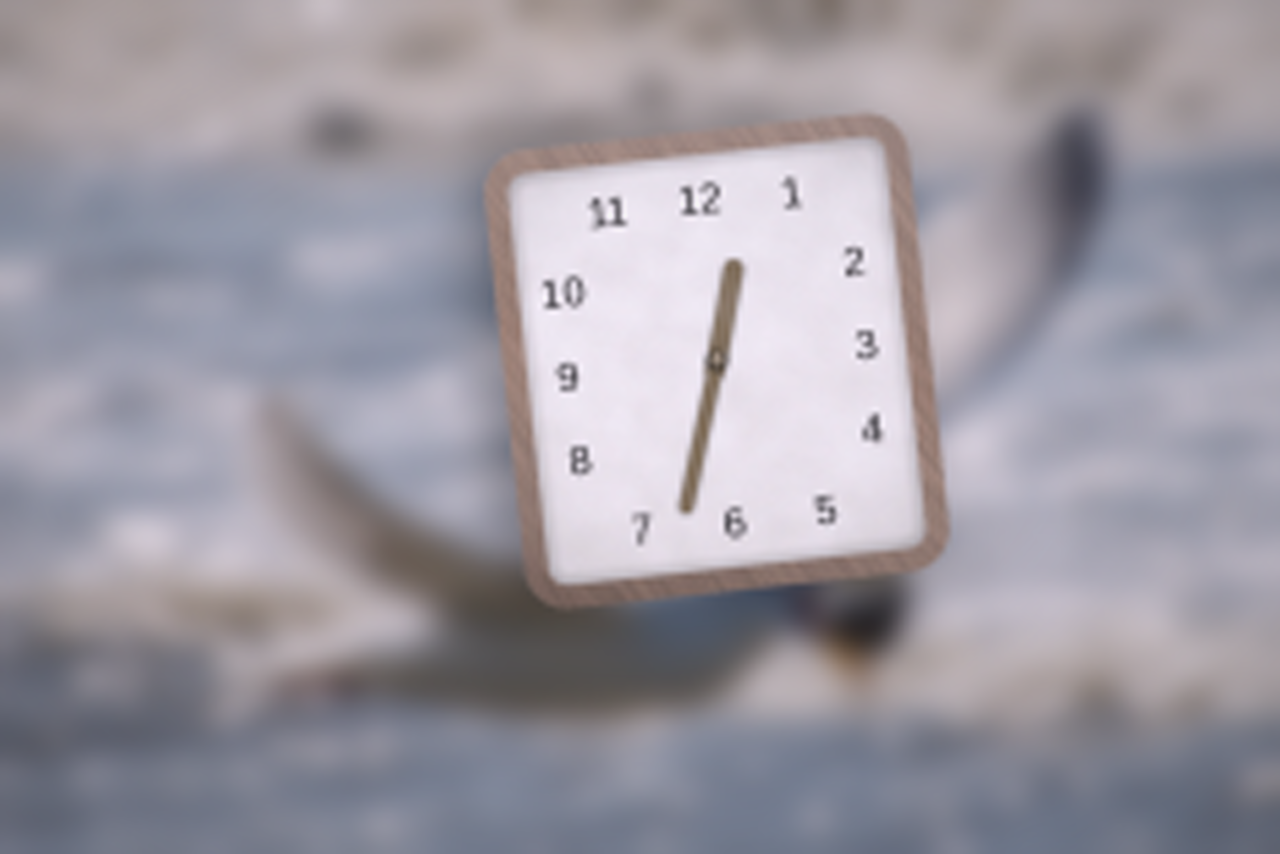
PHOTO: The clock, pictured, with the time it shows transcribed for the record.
12:33
